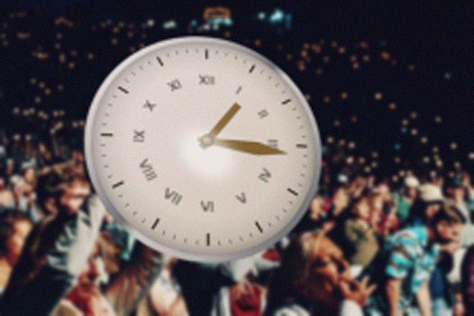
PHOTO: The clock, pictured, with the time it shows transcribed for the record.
1:16
